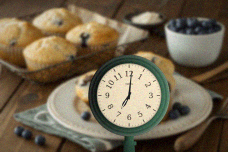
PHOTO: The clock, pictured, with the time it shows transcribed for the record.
7:01
